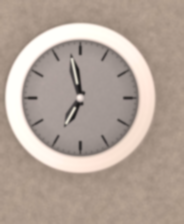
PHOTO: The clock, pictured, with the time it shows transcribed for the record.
6:58
